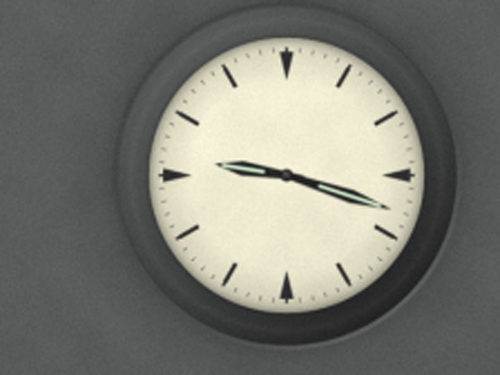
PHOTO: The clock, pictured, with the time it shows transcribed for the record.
9:18
